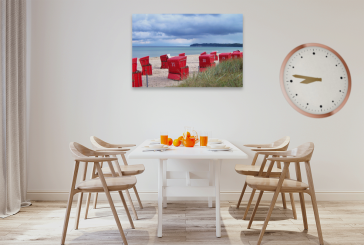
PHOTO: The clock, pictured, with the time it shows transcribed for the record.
8:47
